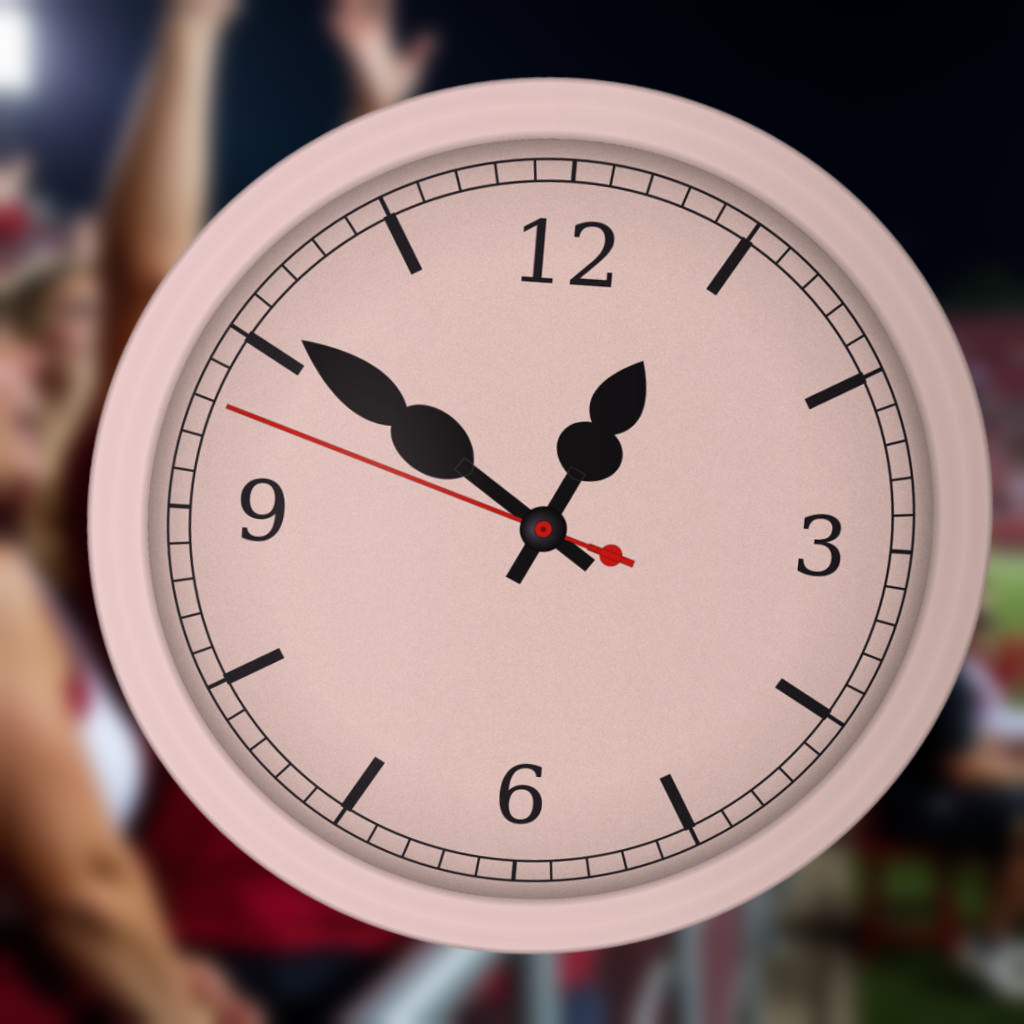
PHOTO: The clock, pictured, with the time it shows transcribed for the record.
12:50:48
